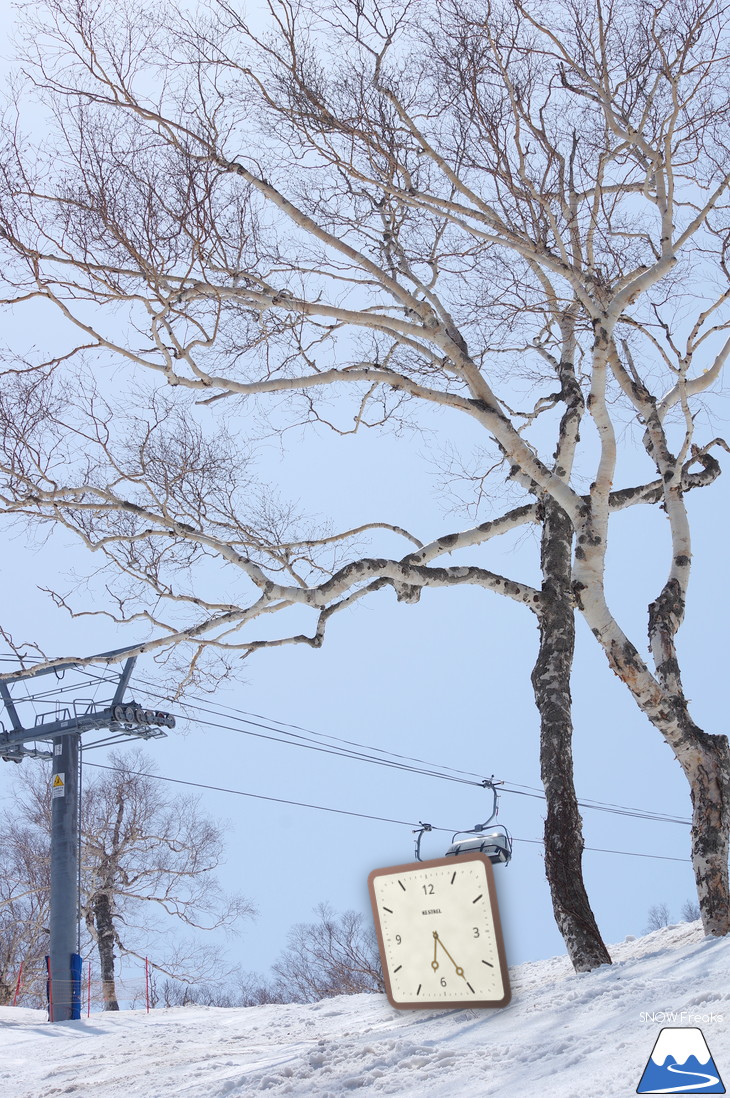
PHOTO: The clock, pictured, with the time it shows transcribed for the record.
6:25
